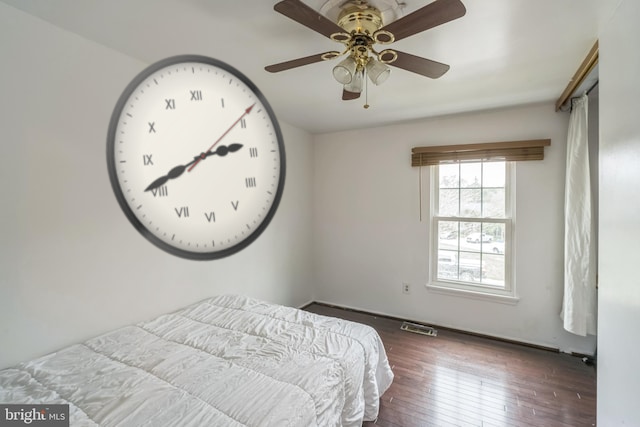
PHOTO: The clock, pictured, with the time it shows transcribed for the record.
2:41:09
